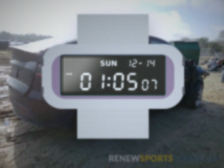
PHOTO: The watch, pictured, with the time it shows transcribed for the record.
1:05:07
